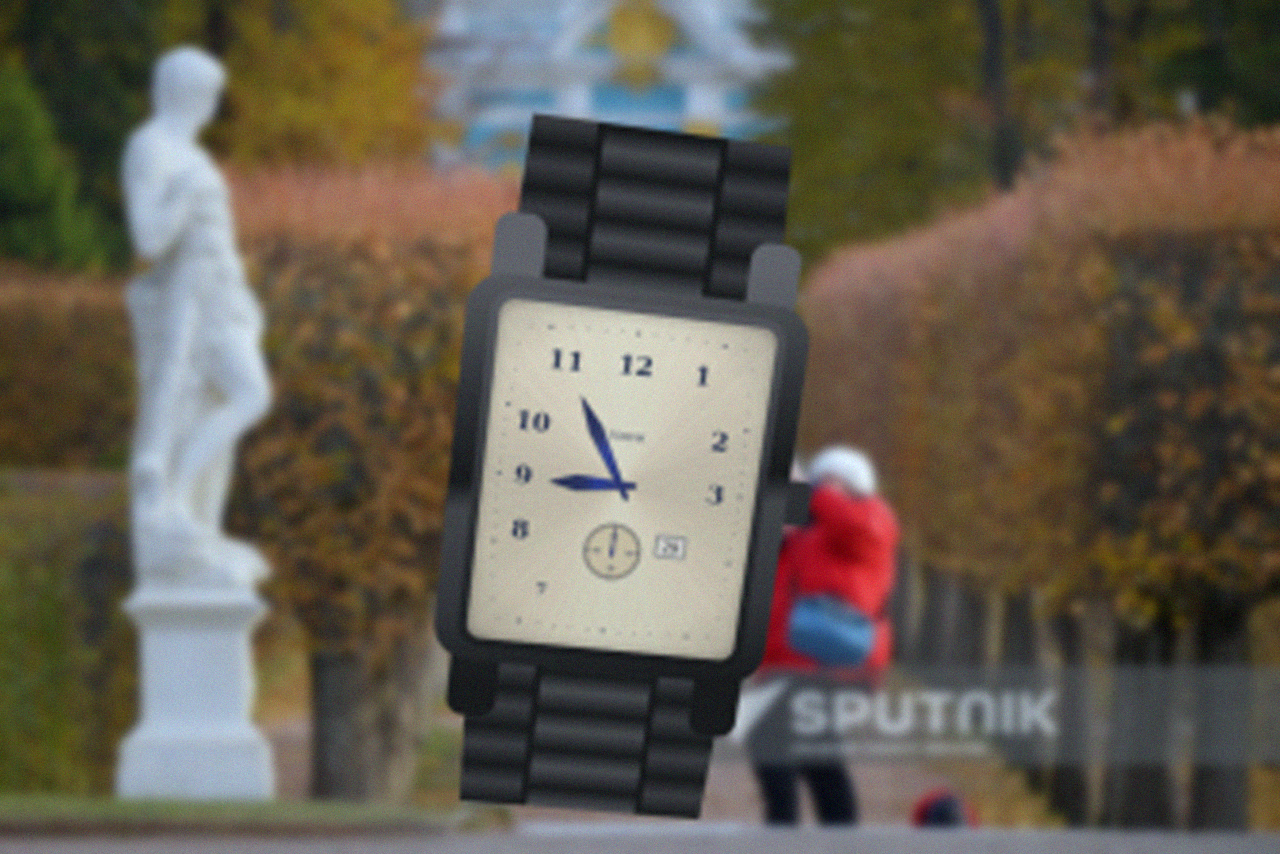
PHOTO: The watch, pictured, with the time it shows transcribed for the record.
8:55
